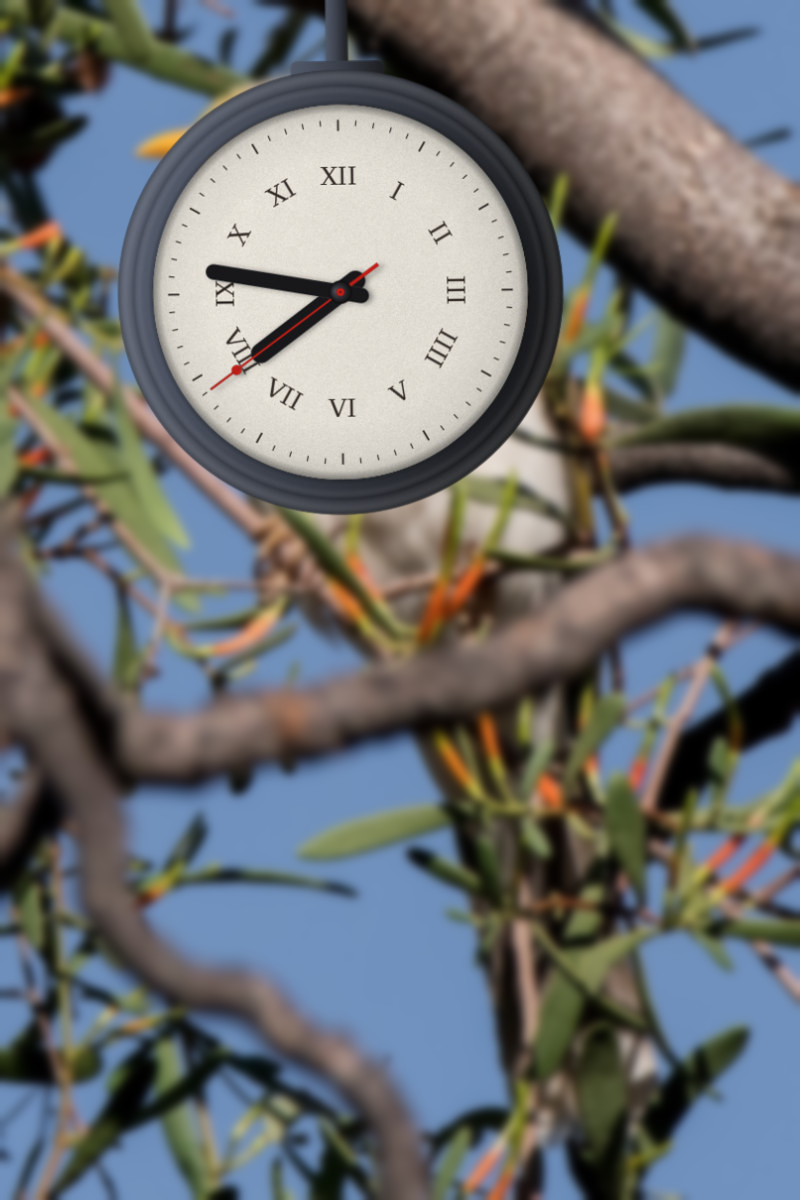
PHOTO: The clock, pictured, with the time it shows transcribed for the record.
7:46:39
